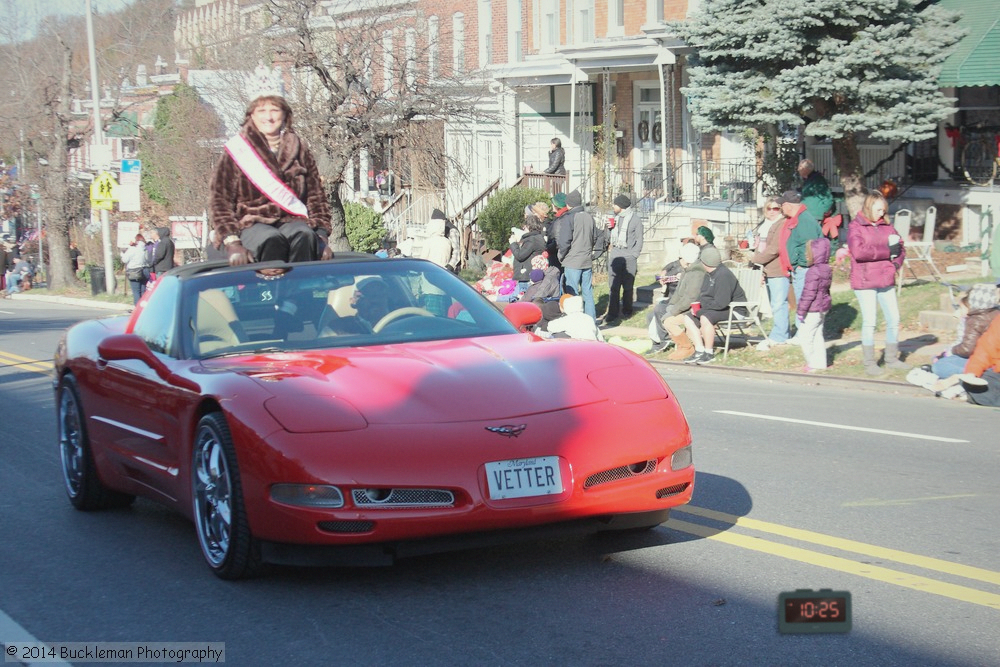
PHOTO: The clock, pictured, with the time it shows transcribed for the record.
10:25
